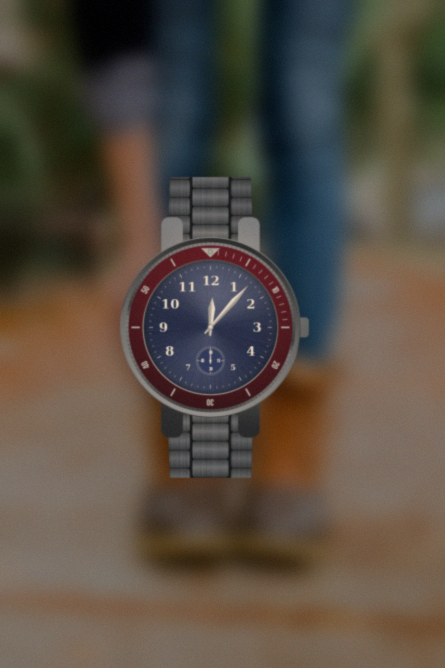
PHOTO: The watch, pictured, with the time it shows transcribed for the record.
12:07
